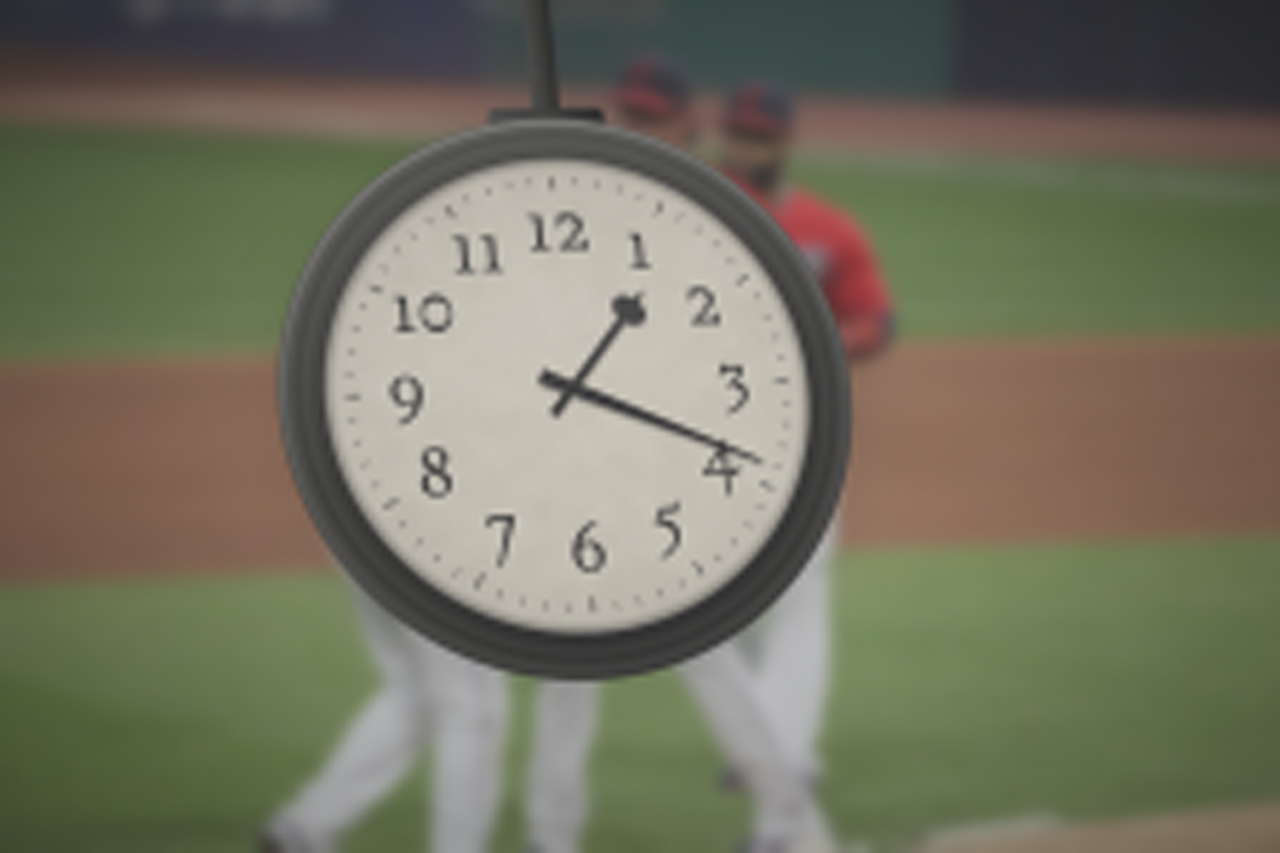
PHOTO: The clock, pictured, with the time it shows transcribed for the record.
1:19
